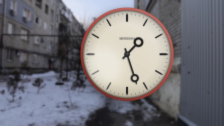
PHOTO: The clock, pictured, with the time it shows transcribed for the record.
1:27
